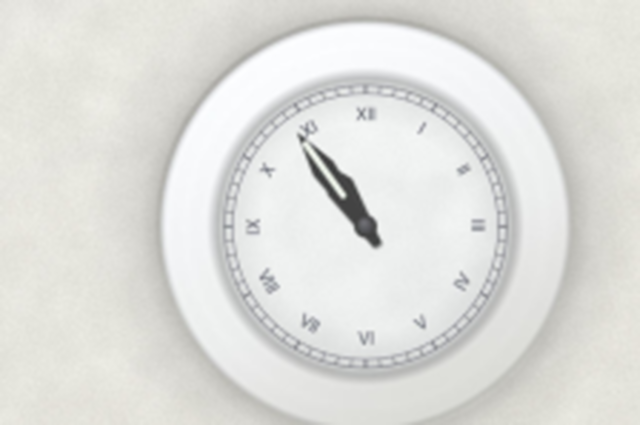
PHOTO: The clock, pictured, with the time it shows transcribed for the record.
10:54
